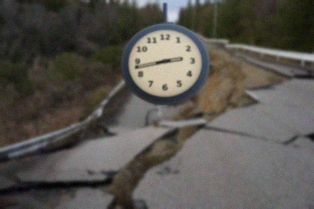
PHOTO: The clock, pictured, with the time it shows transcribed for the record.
2:43
